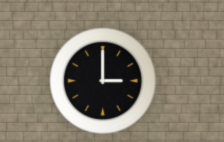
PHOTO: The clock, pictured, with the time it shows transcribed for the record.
3:00
